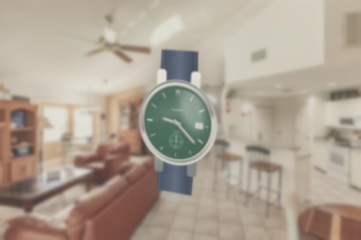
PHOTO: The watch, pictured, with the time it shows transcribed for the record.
9:22
